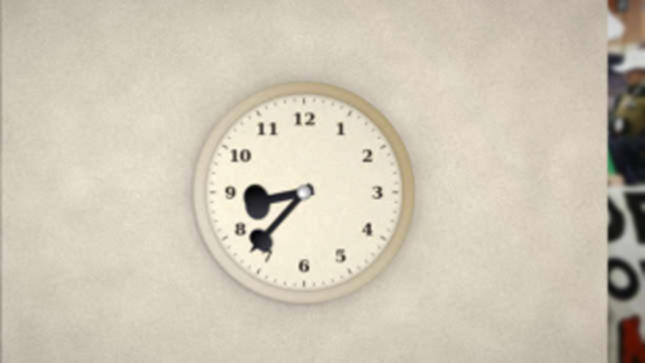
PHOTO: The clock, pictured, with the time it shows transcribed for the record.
8:37
